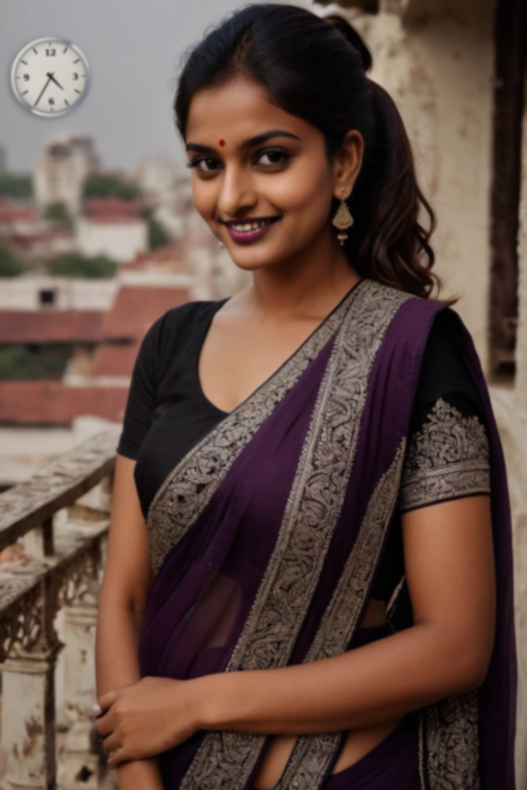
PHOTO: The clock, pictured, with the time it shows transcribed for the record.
4:35
